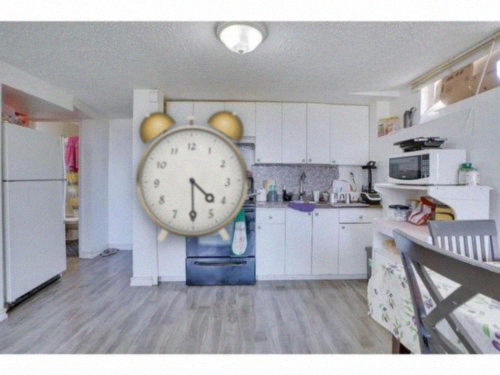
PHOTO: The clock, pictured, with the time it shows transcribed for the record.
4:30
